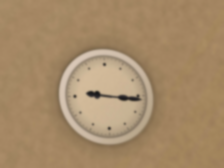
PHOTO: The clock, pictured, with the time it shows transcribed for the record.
9:16
